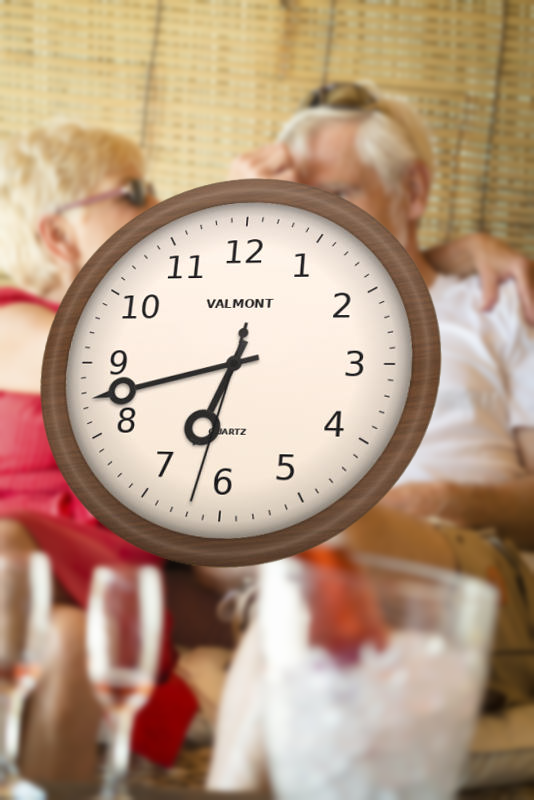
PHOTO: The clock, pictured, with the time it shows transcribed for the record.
6:42:32
